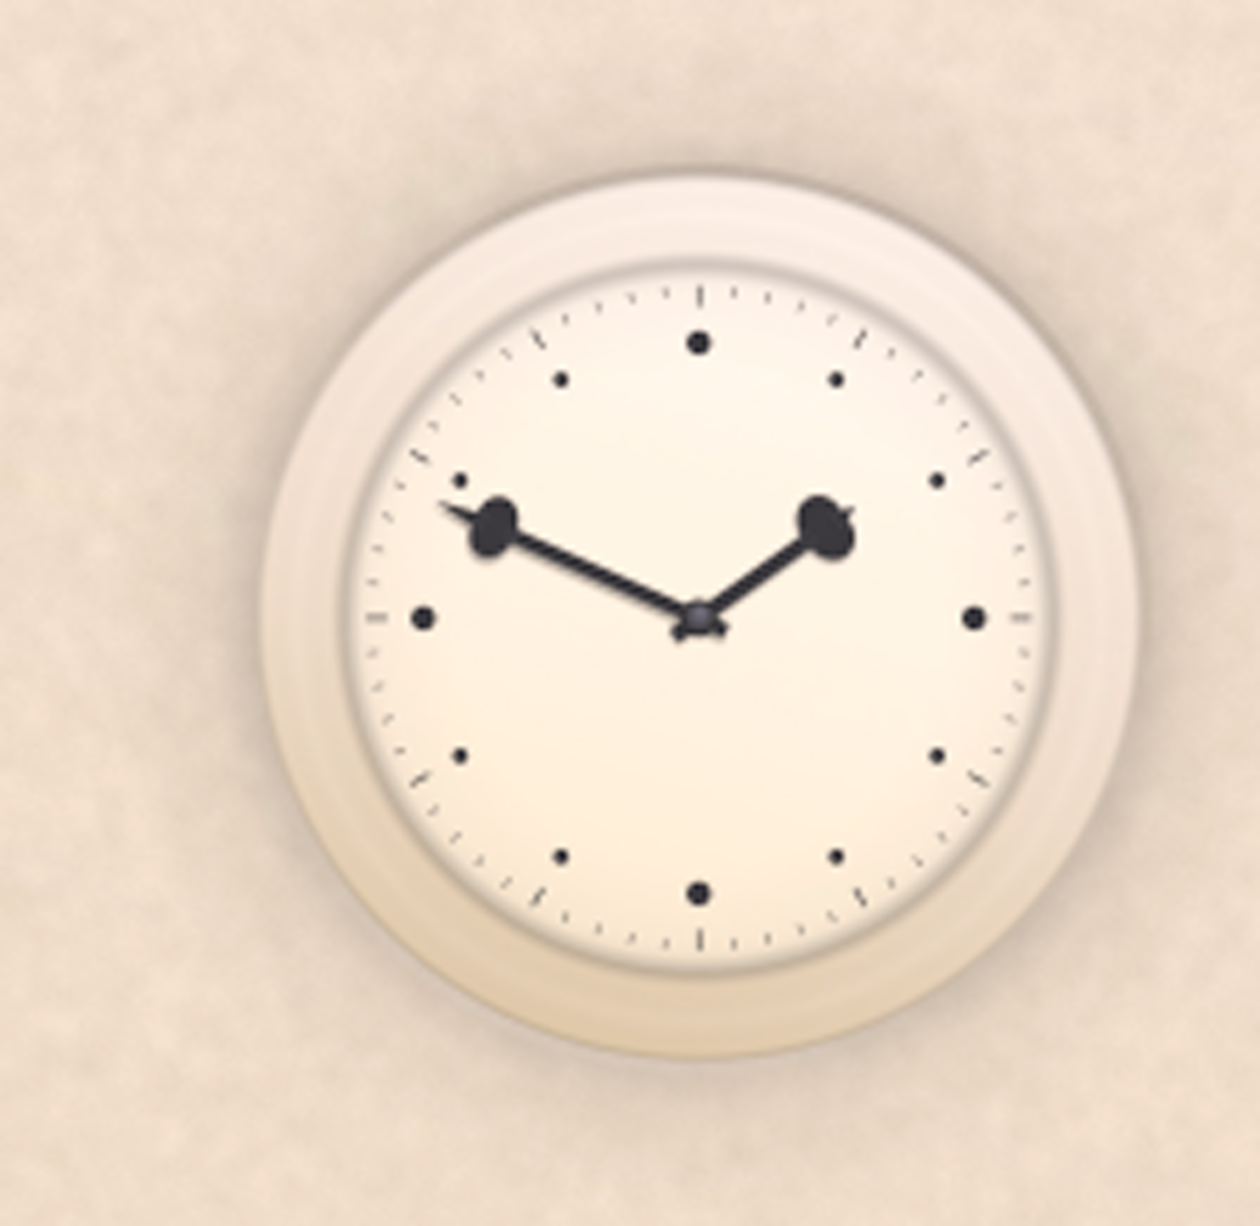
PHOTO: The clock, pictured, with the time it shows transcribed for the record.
1:49
